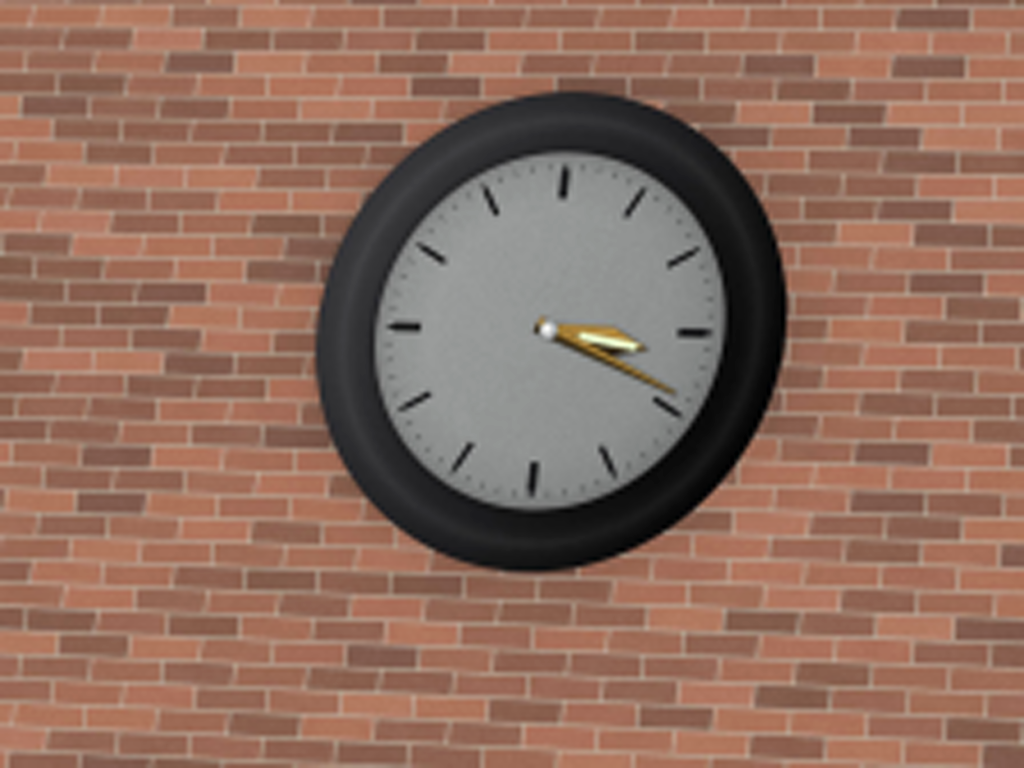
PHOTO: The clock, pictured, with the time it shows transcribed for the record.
3:19
